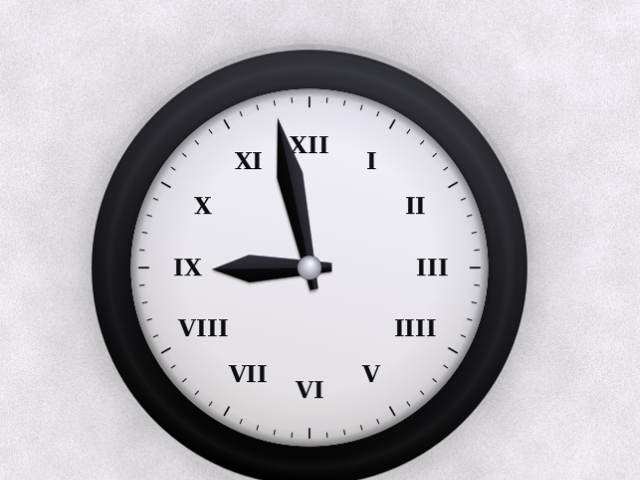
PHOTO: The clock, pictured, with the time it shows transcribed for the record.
8:58
